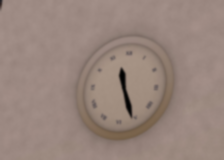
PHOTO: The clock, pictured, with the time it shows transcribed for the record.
11:26
